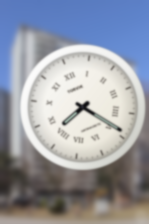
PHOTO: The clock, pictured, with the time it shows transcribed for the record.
8:24
